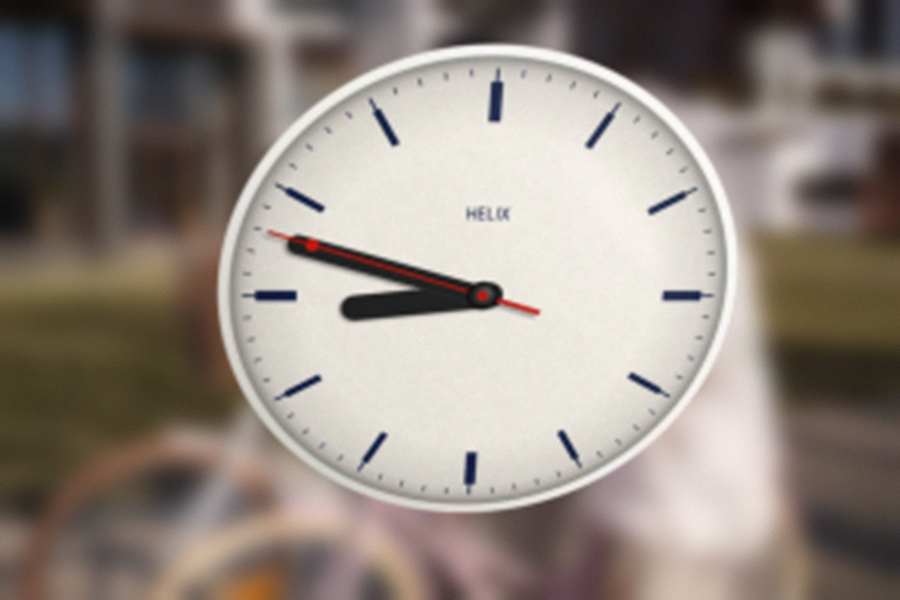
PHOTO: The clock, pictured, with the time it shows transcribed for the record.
8:47:48
